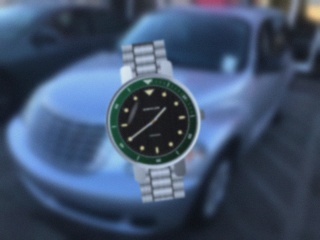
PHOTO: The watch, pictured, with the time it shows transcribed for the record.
1:40
